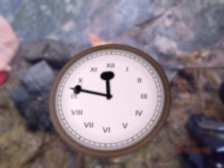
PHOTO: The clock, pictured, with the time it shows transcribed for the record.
11:47
